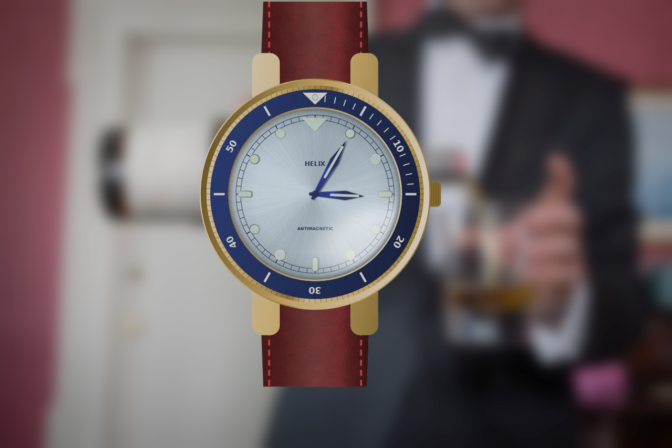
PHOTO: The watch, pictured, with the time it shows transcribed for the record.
3:05
